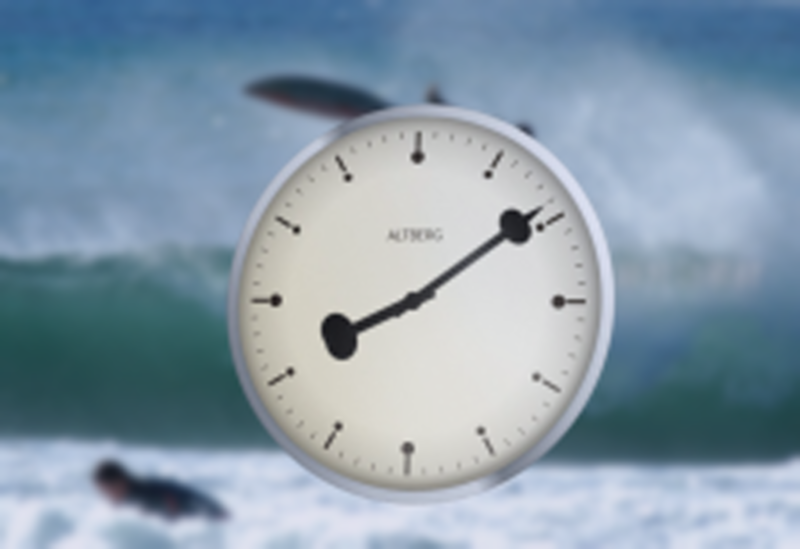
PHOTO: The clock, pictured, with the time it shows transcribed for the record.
8:09
